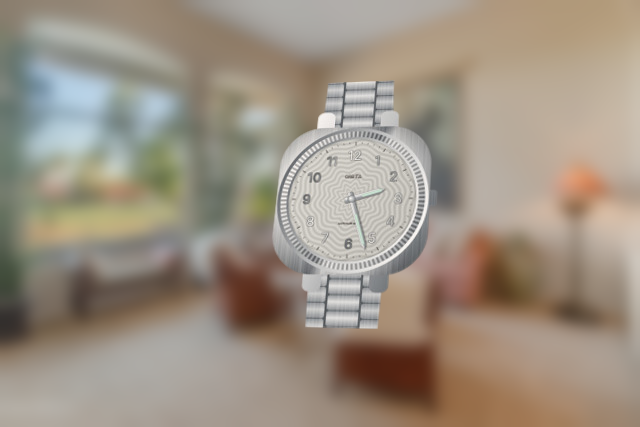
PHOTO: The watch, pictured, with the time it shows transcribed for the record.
2:27
